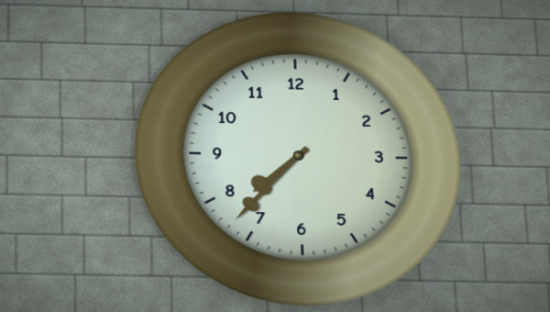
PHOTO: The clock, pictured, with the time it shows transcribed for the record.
7:37
